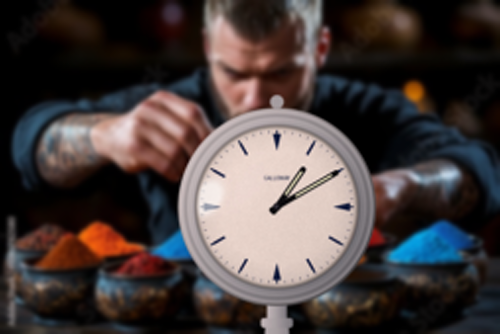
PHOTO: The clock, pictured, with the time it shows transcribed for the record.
1:10
